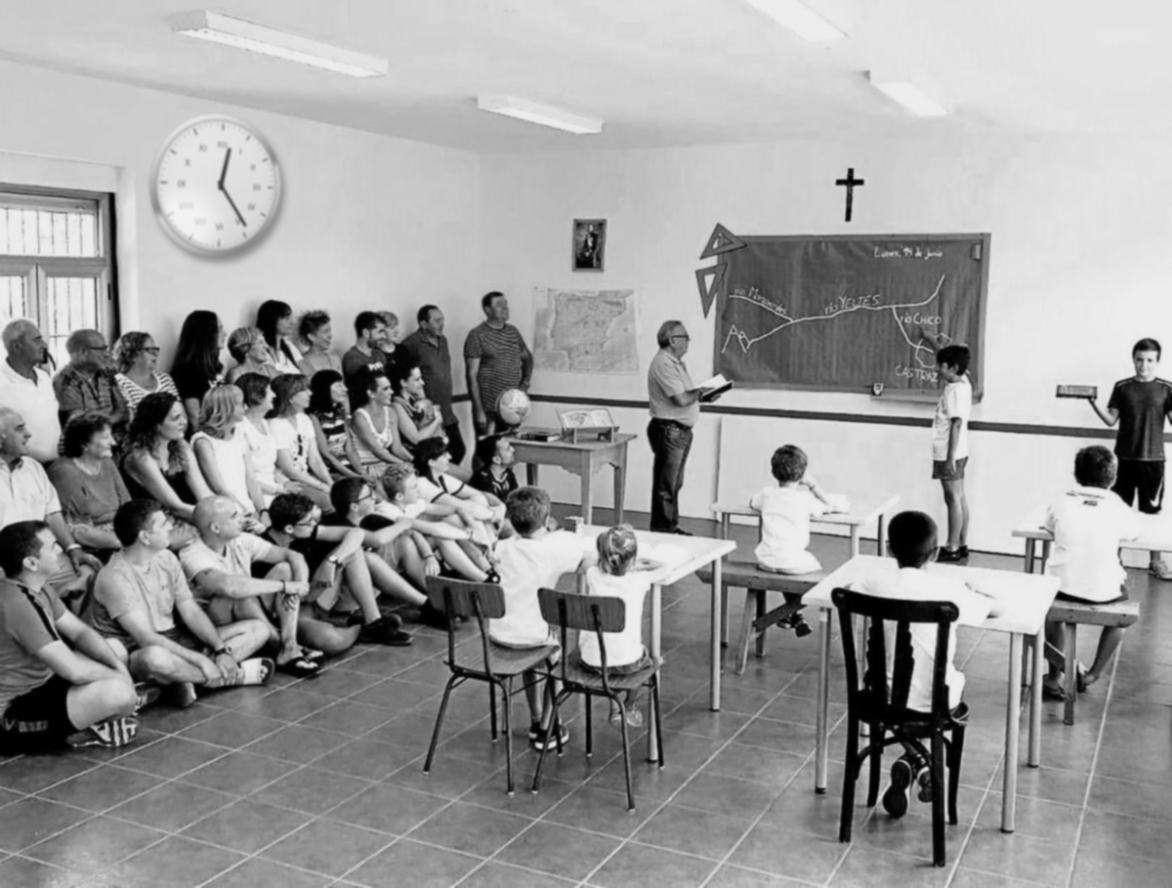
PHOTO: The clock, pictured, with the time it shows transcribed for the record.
12:24
